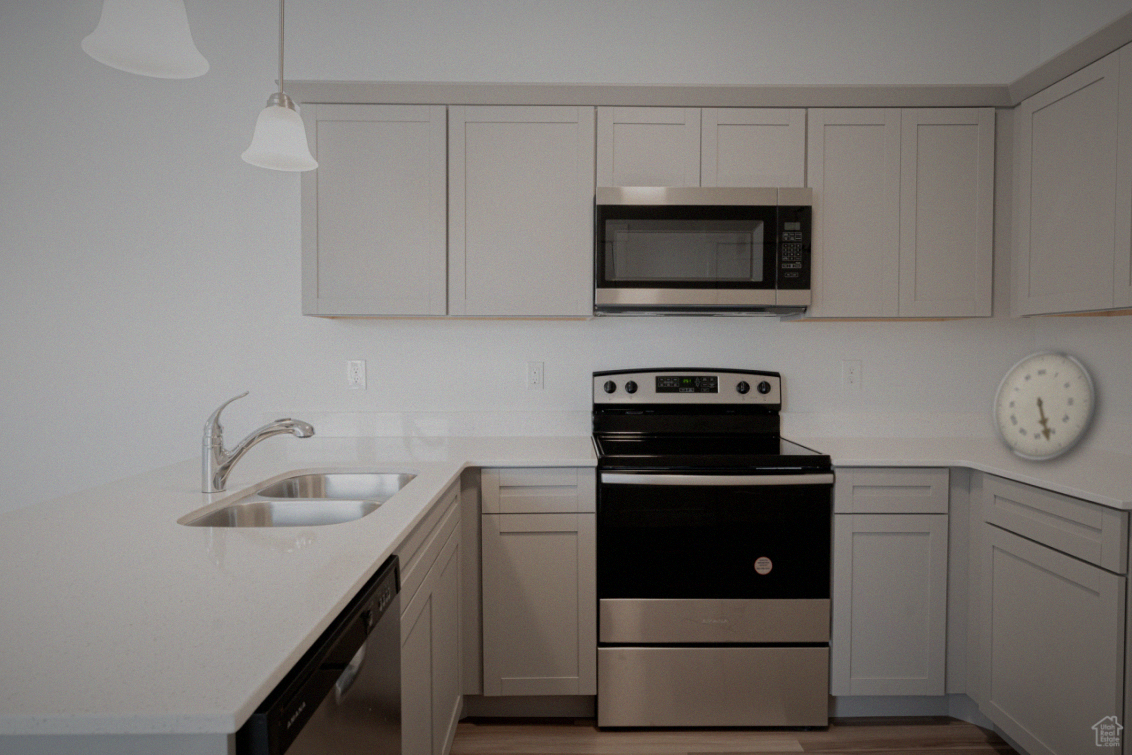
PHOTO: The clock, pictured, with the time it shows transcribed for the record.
5:27
